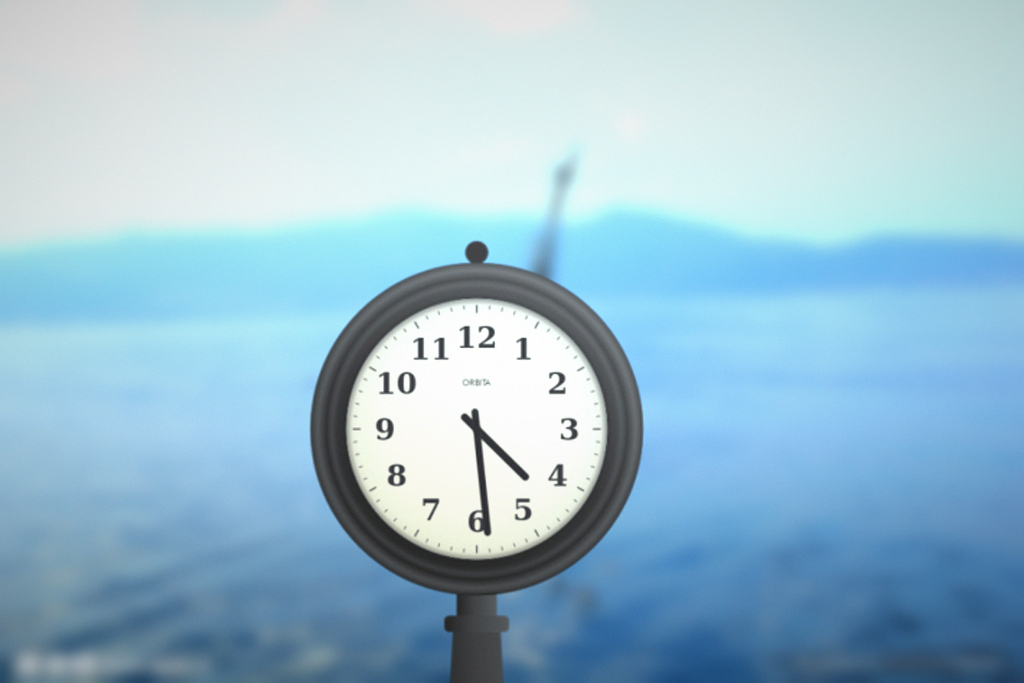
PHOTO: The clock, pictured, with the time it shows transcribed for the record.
4:29
